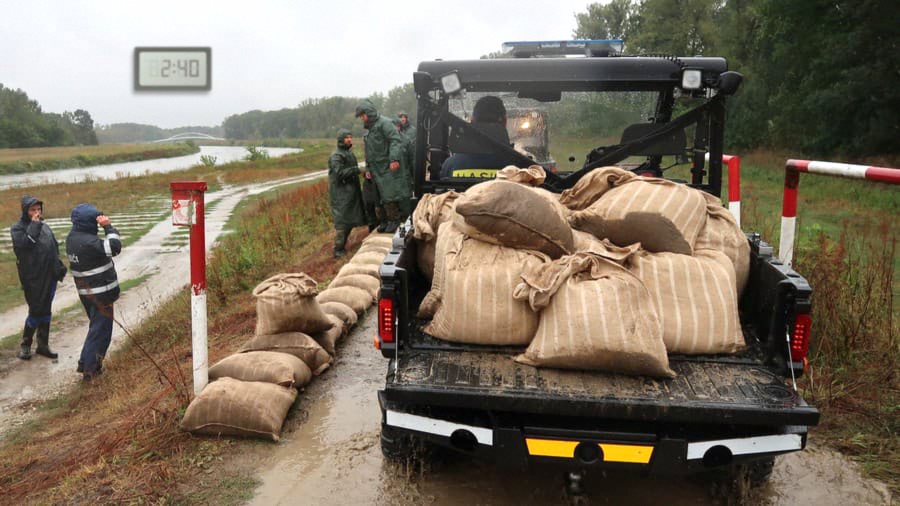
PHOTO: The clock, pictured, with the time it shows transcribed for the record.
2:40
